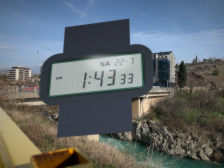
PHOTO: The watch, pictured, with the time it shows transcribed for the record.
1:43:33
